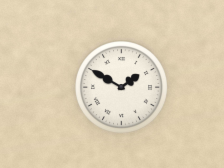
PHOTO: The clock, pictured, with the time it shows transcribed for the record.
1:50
